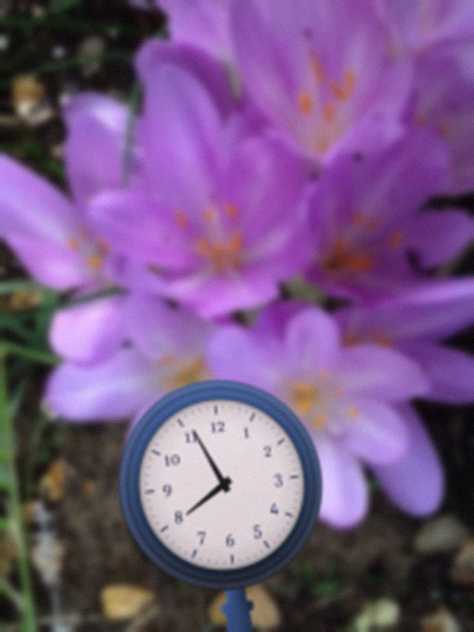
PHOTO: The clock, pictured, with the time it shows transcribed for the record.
7:56
